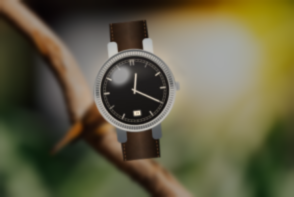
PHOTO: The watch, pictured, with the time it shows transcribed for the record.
12:20
